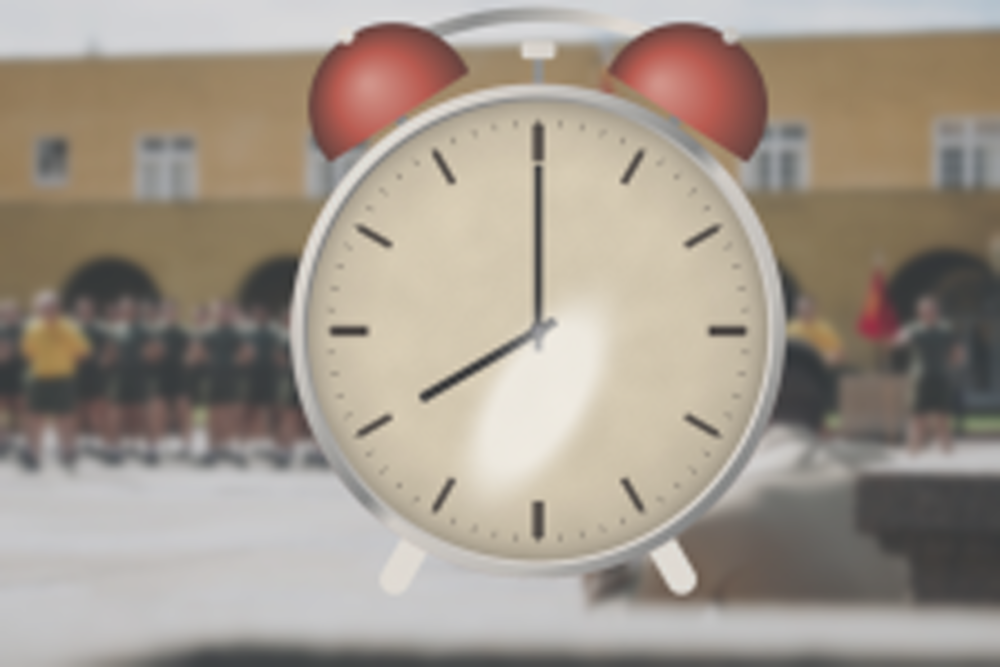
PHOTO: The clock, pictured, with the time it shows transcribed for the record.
8:00
